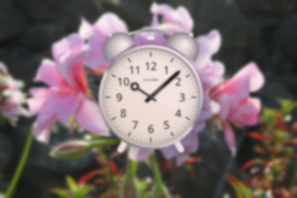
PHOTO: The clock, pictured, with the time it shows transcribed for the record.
10:08
